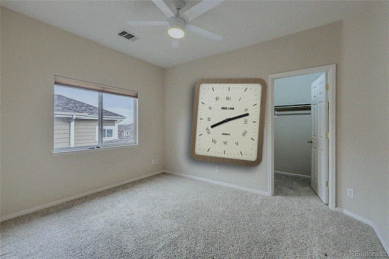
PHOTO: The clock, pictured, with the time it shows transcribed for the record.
8:12
